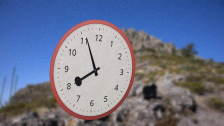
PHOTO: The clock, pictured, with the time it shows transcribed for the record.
7:56
